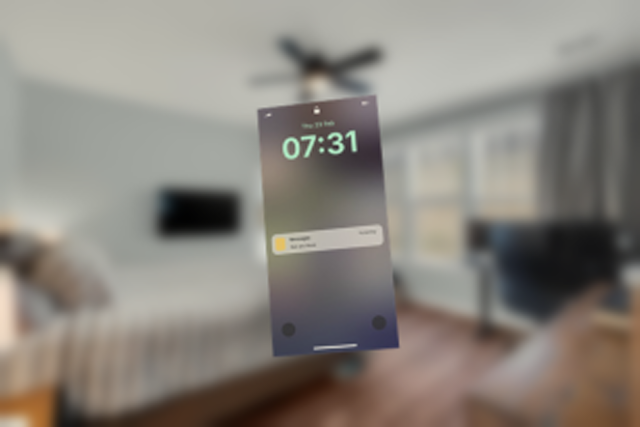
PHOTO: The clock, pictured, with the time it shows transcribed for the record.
7:31
